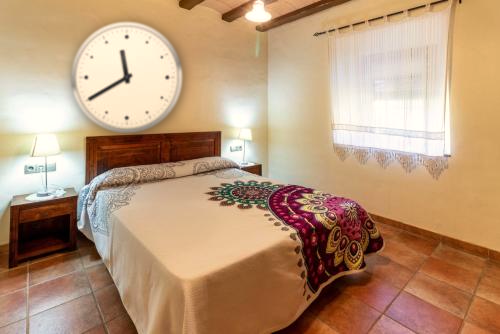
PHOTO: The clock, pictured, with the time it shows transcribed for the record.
11:40
